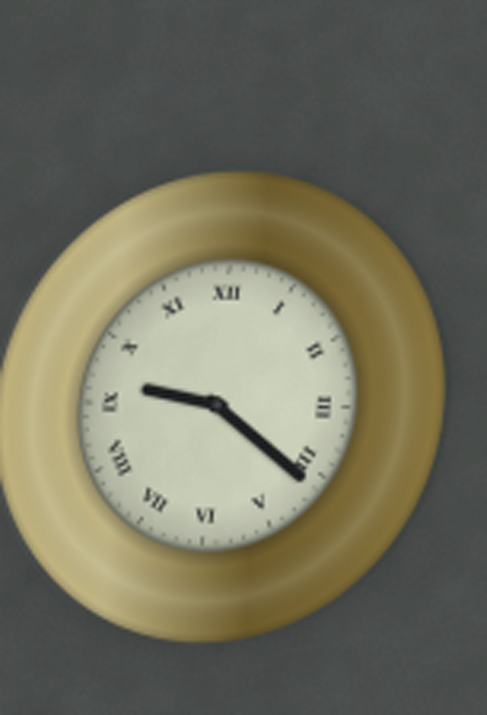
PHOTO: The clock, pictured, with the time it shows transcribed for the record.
9:21
